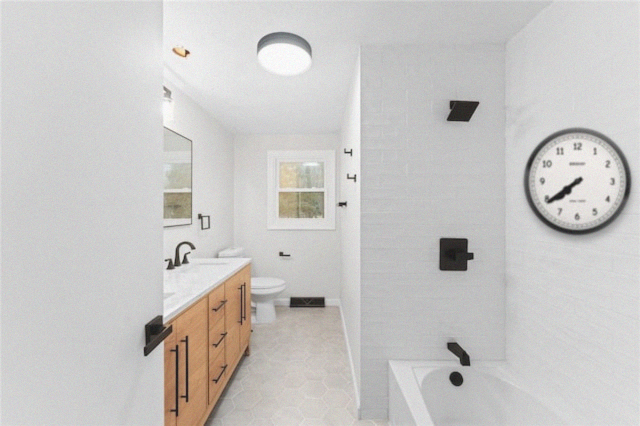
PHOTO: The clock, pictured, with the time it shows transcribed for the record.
7:39
